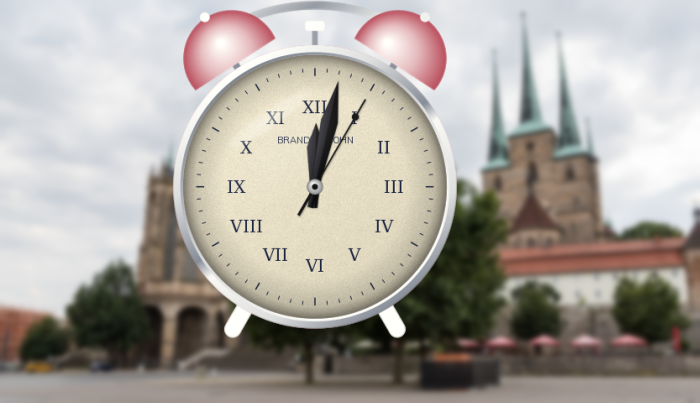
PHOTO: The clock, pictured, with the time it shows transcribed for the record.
12:02:05
